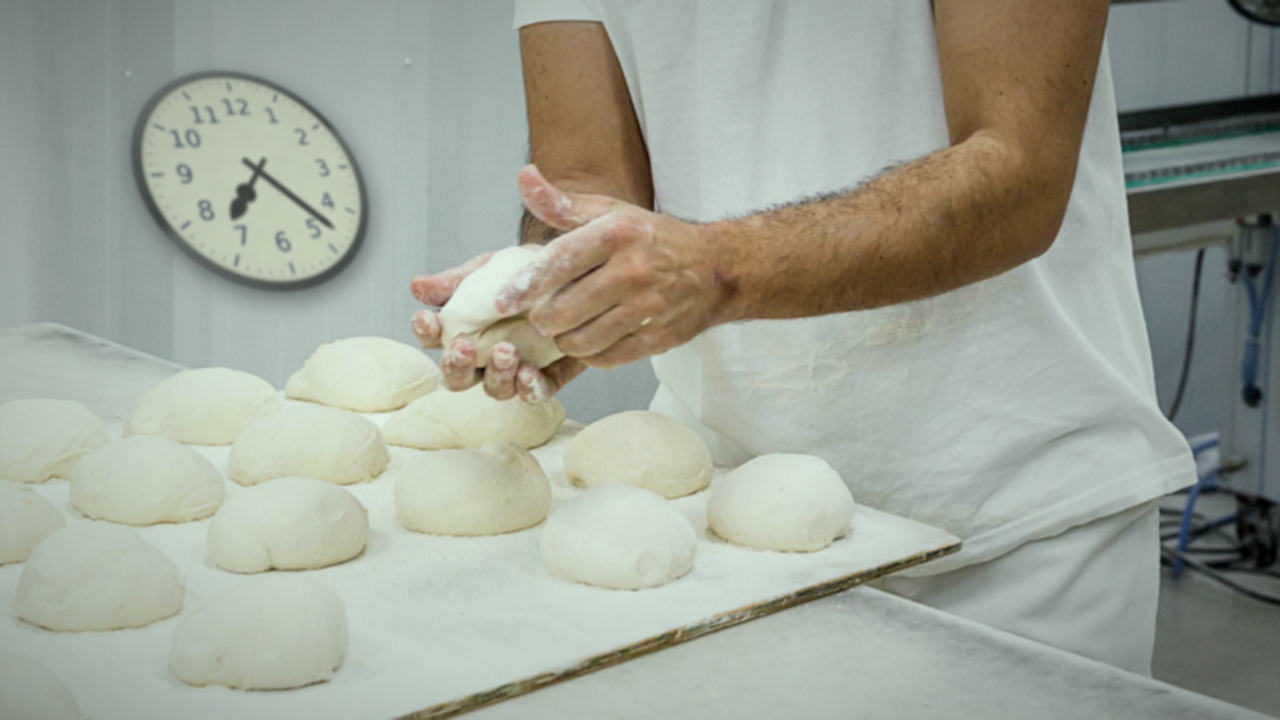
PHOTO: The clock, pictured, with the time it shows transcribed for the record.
7:23
